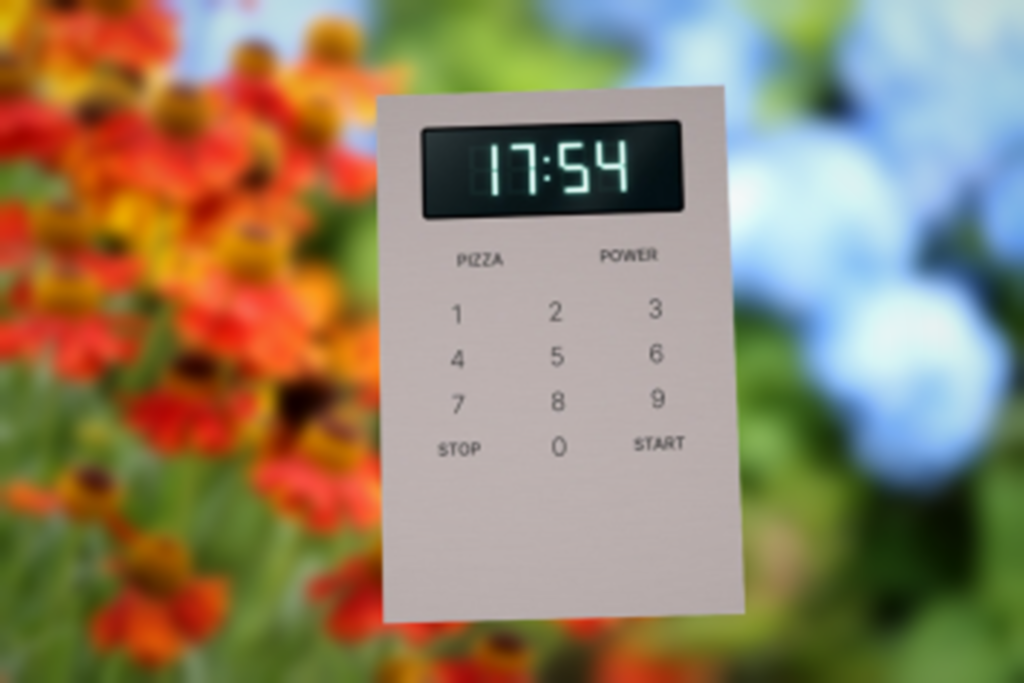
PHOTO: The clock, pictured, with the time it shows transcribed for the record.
17:54
